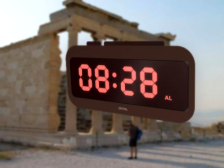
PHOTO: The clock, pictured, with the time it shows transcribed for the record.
8:28
